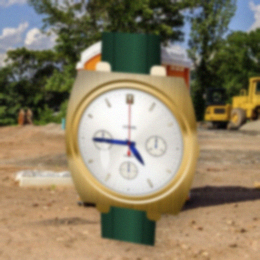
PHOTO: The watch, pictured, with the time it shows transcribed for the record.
4:45
